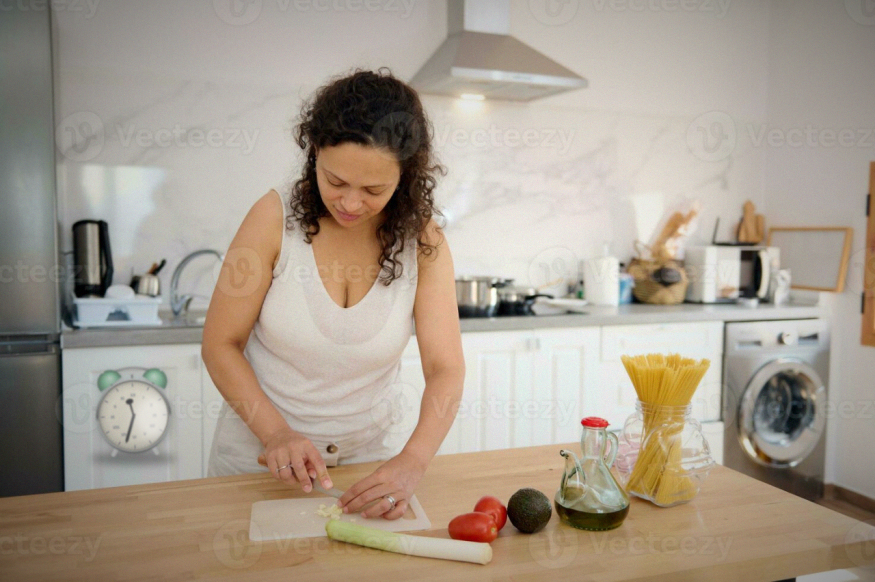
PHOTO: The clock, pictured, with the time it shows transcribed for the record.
11:33
